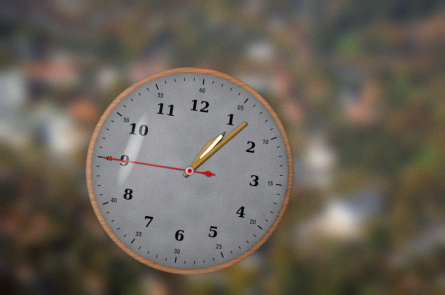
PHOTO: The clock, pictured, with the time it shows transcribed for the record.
1:06:45
